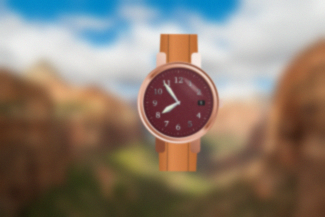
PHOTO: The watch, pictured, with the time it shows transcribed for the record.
7:54
